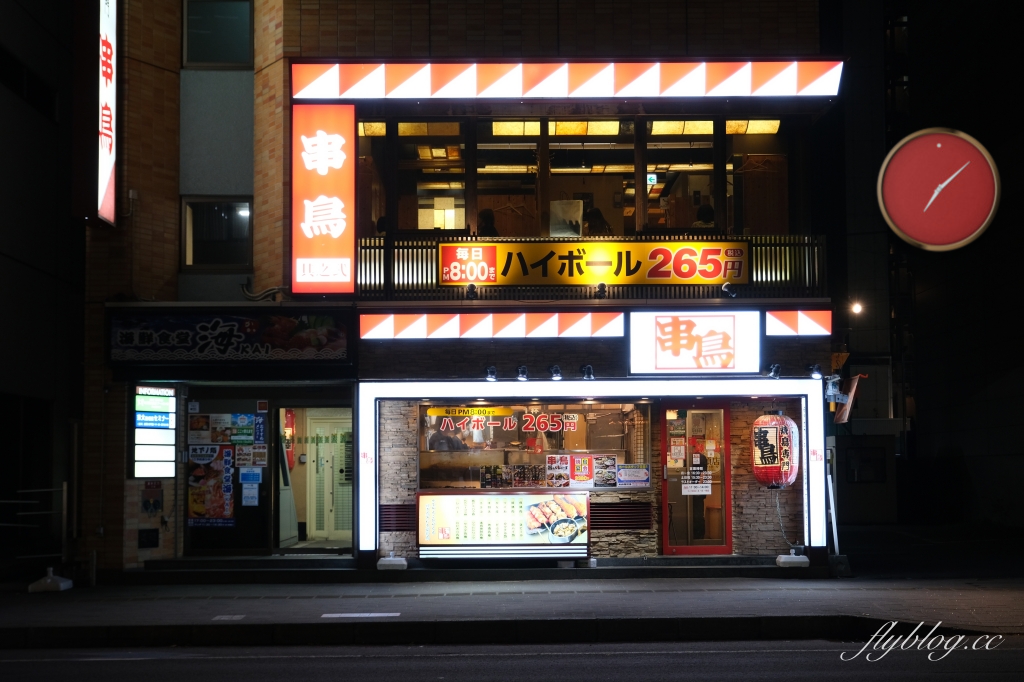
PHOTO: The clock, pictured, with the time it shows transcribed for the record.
7:08
